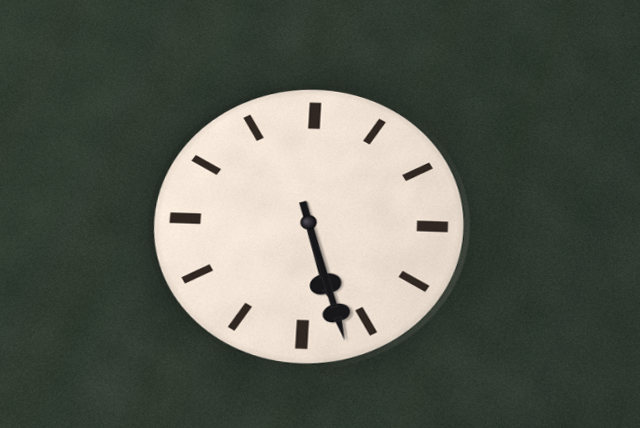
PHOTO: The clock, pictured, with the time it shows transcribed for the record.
5:27
